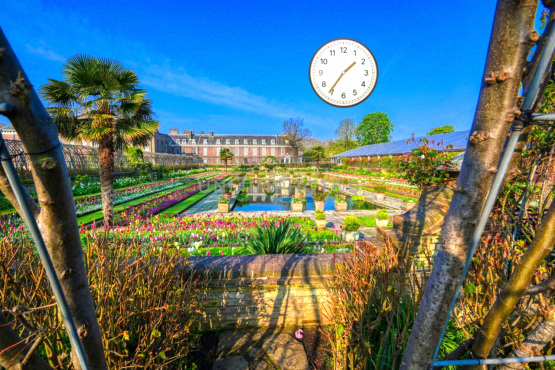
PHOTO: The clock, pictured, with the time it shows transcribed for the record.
1:36
